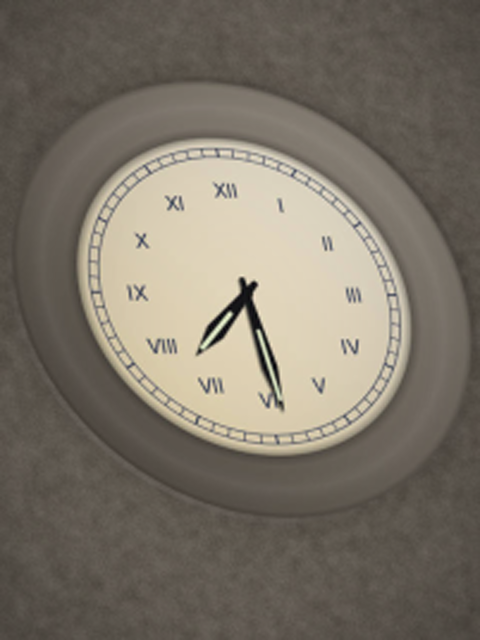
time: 7:29
